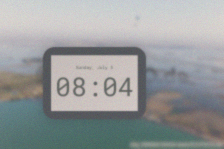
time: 8:04
